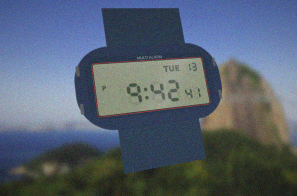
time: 9:42:41
